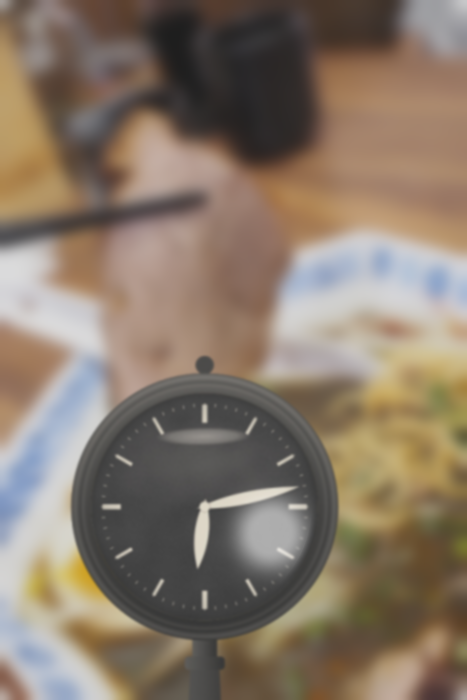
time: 6:13
